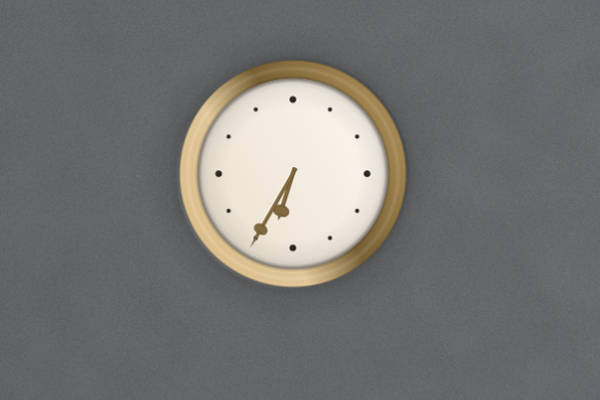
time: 6:35
